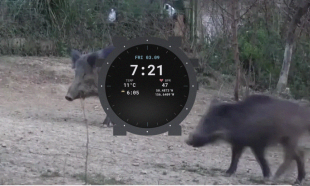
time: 7:21
